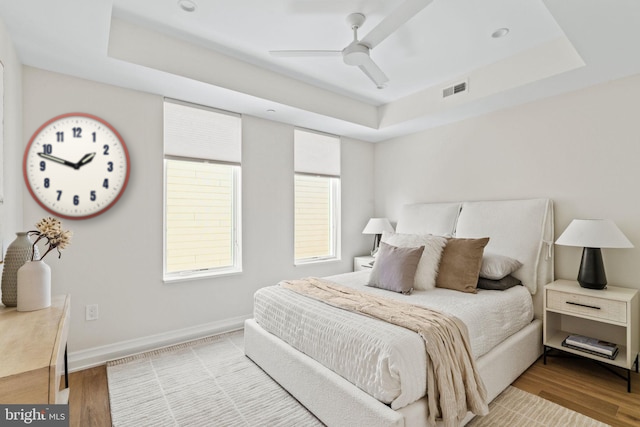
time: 1:48
